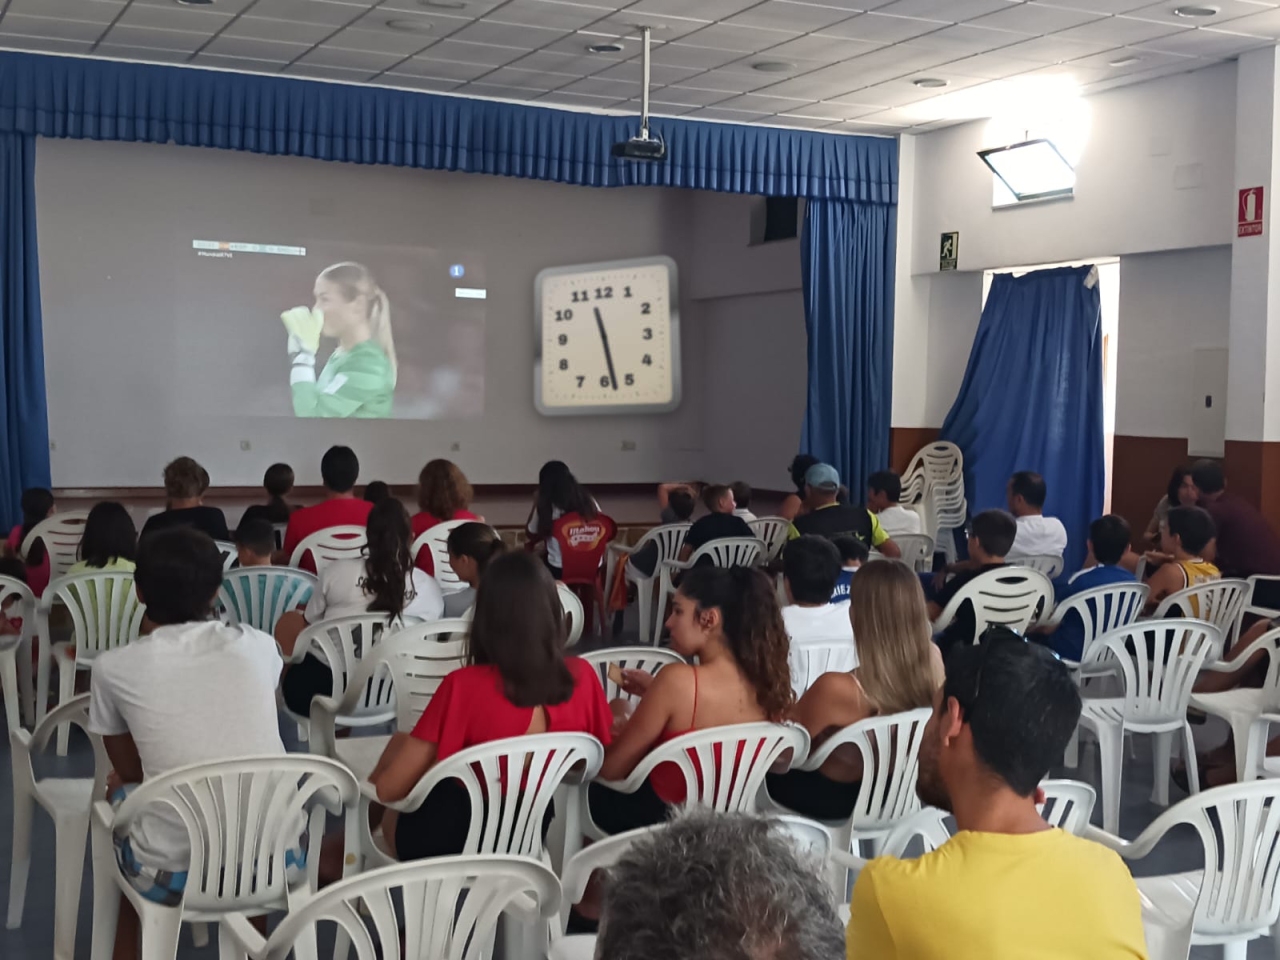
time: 11:28
